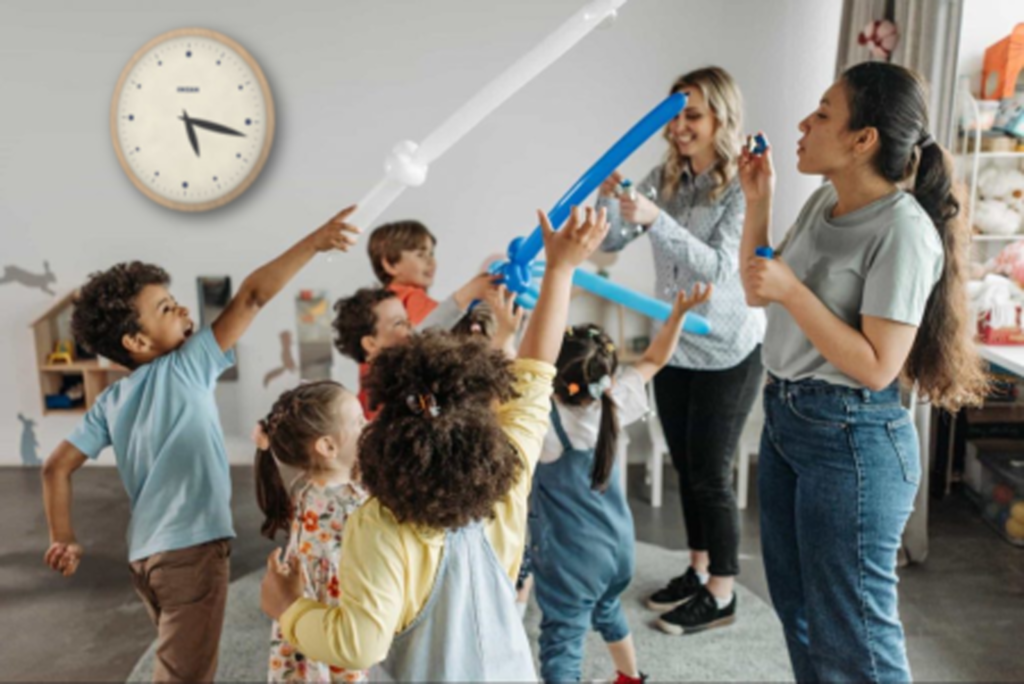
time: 5:17
